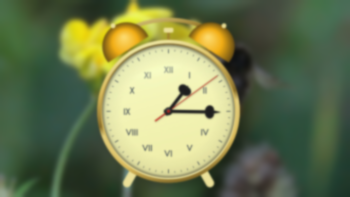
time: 1:15:09
